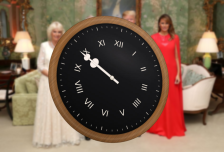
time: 9:49
